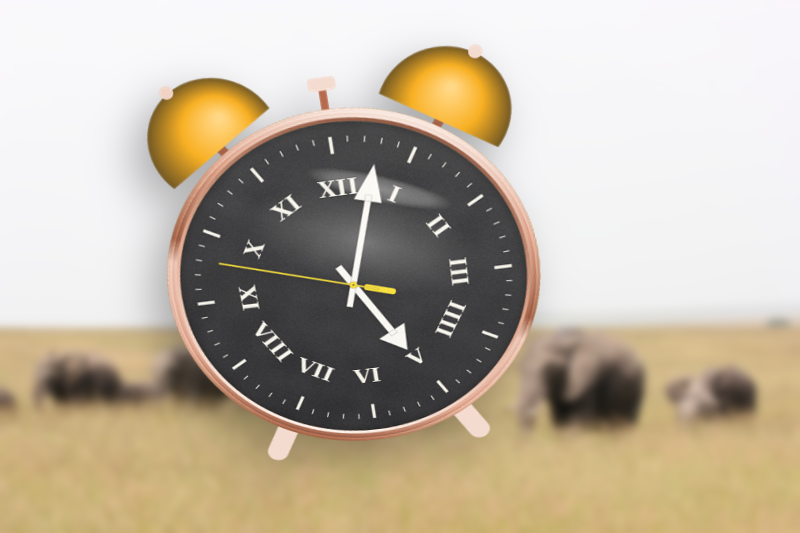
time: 5:02:48
